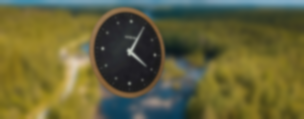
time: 4:05
